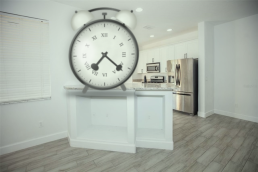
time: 7:22
